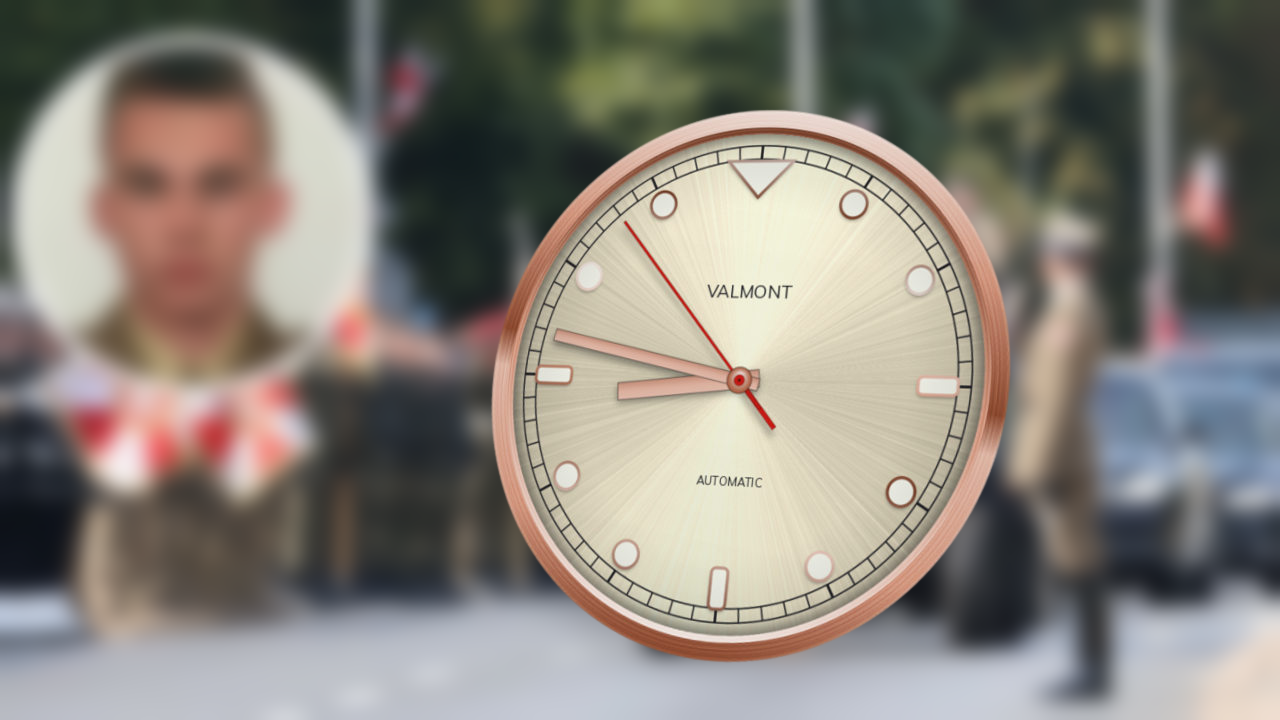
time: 8:46:53
